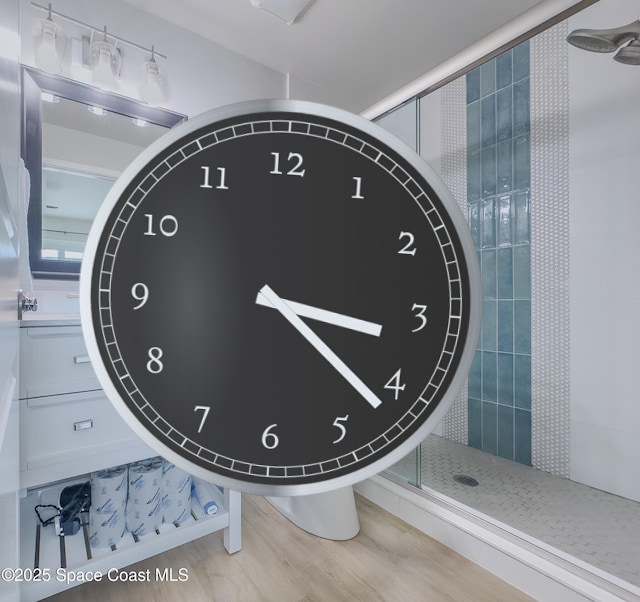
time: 3:22
